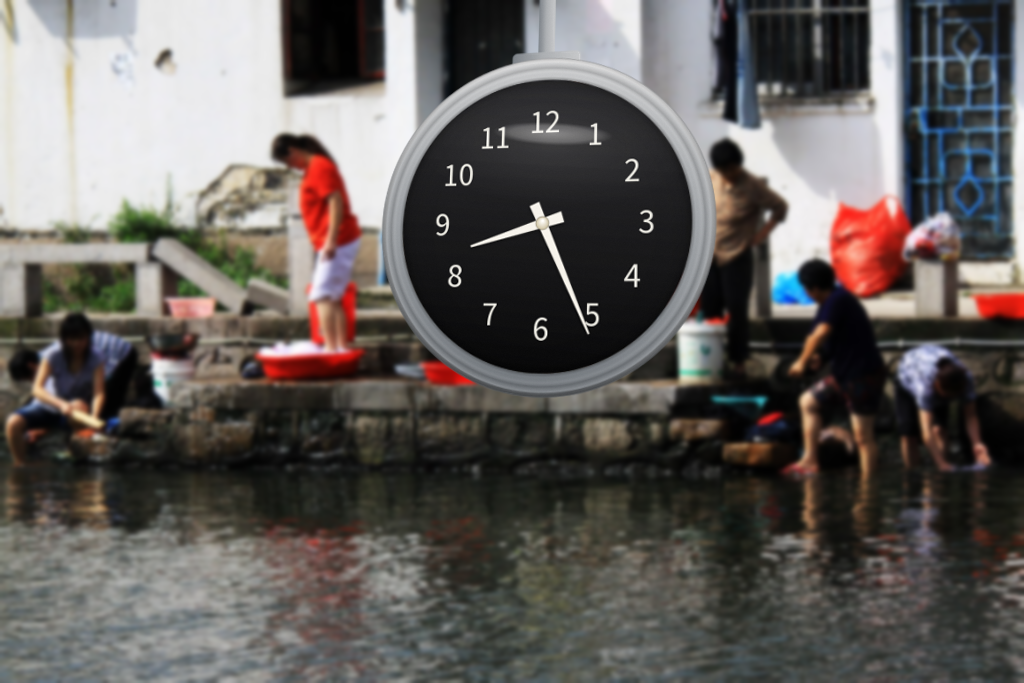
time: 8:26
